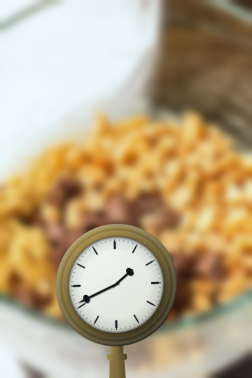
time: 1:41
